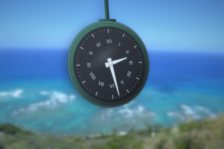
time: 2:28
